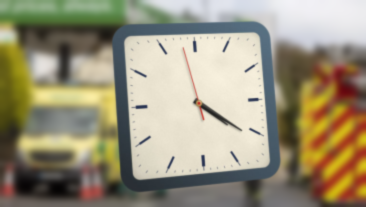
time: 4:20:58
